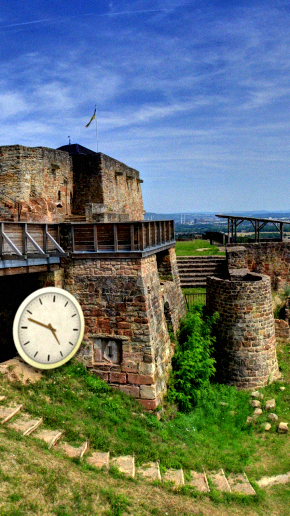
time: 4:48
